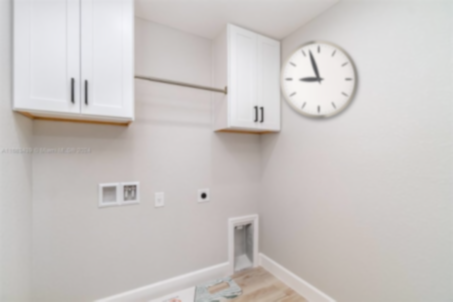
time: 8:57
